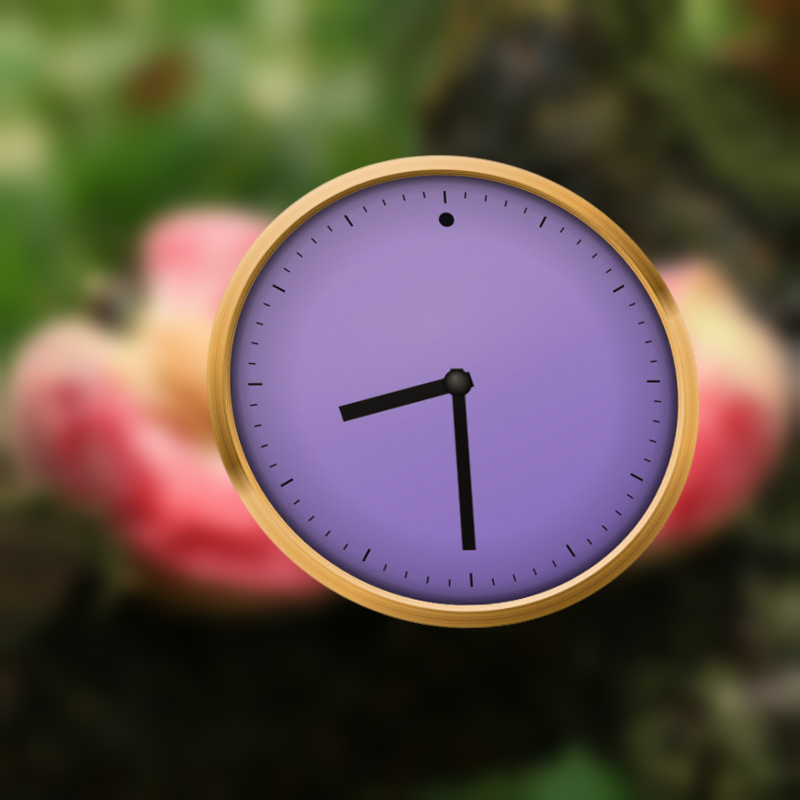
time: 8:30
